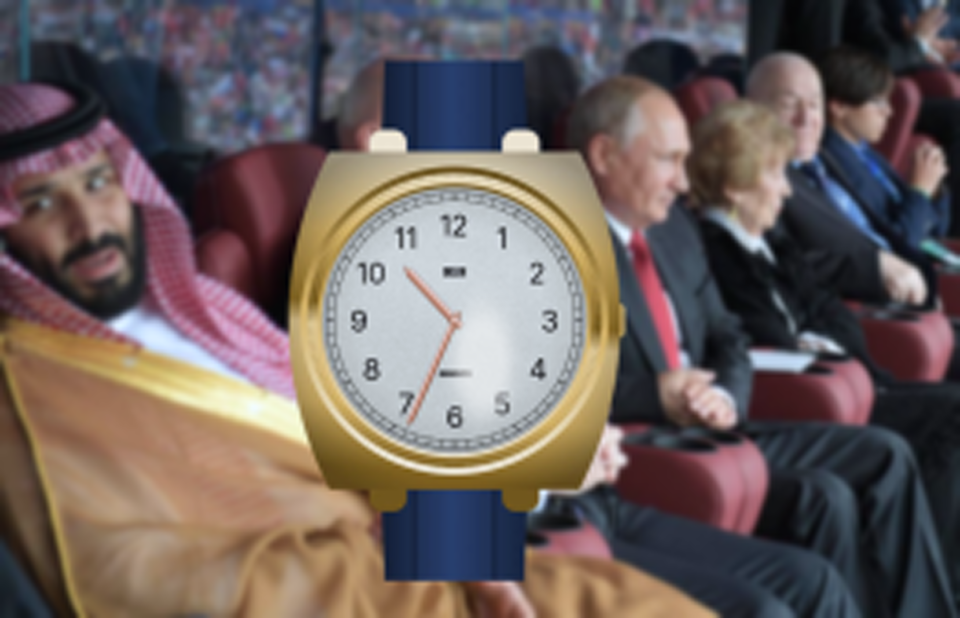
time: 10:34
